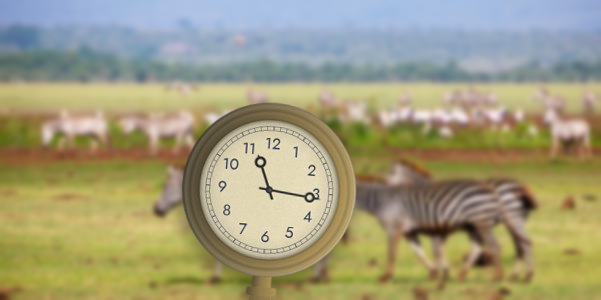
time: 11:16
